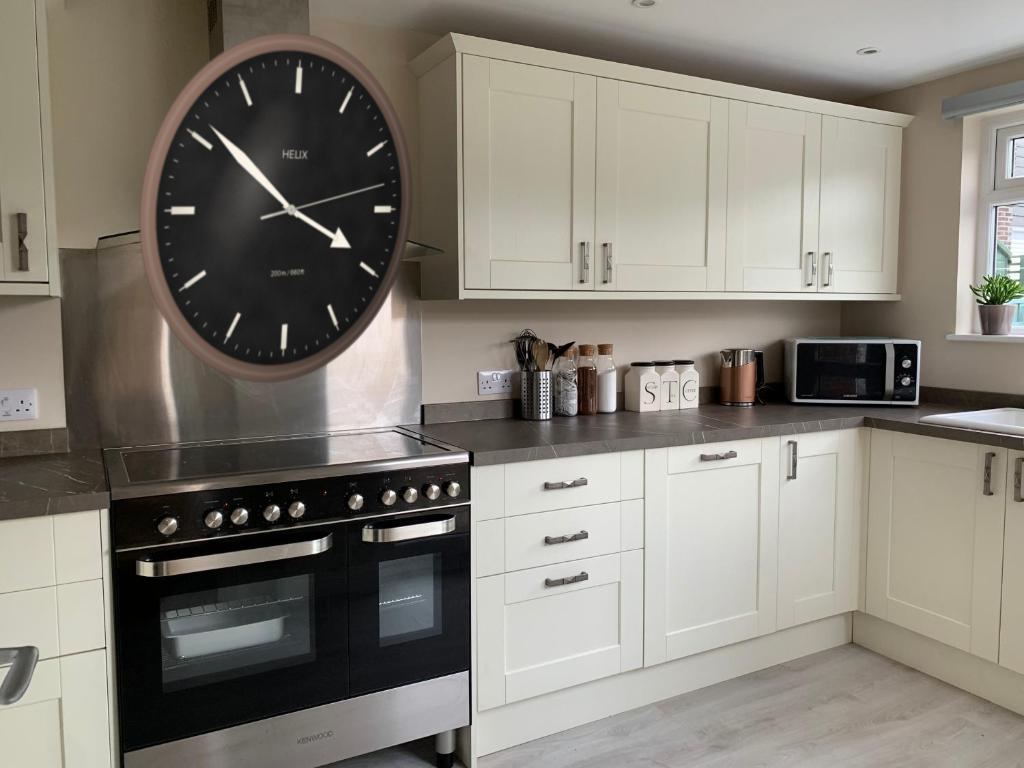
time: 3:51:13
